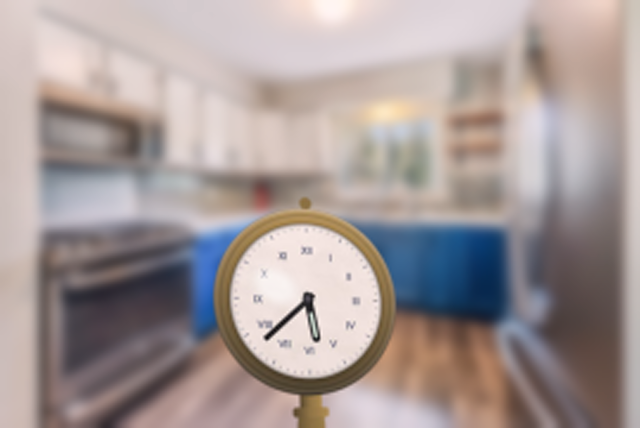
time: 5:38
